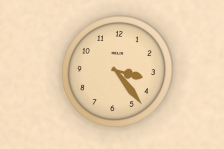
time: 3:23
